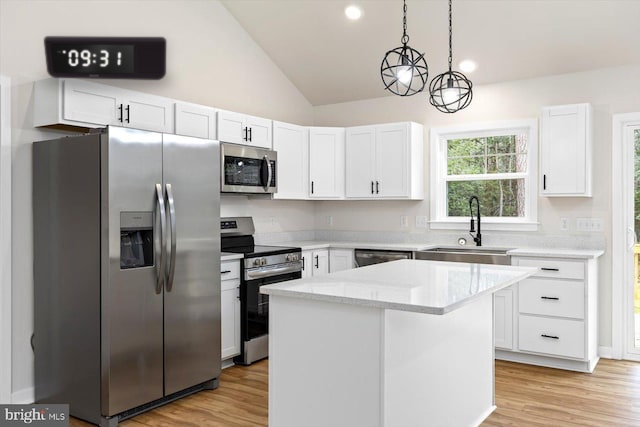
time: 9:31
